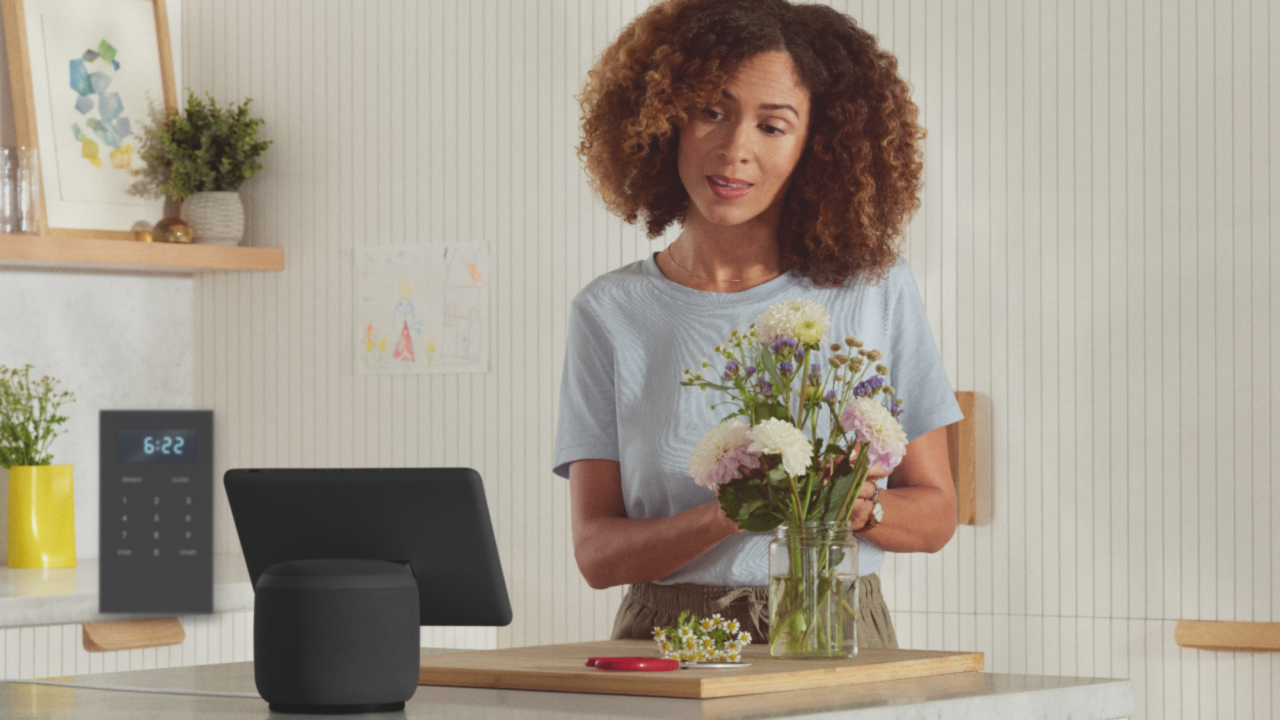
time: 6:22
